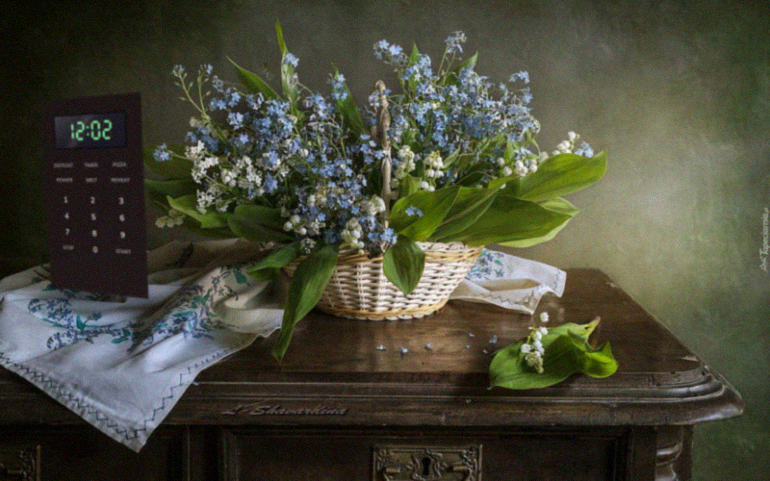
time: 12:02
